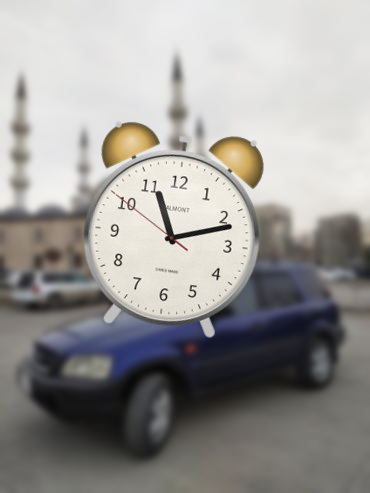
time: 11:11:50
